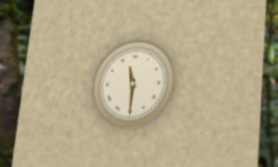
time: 11:30
